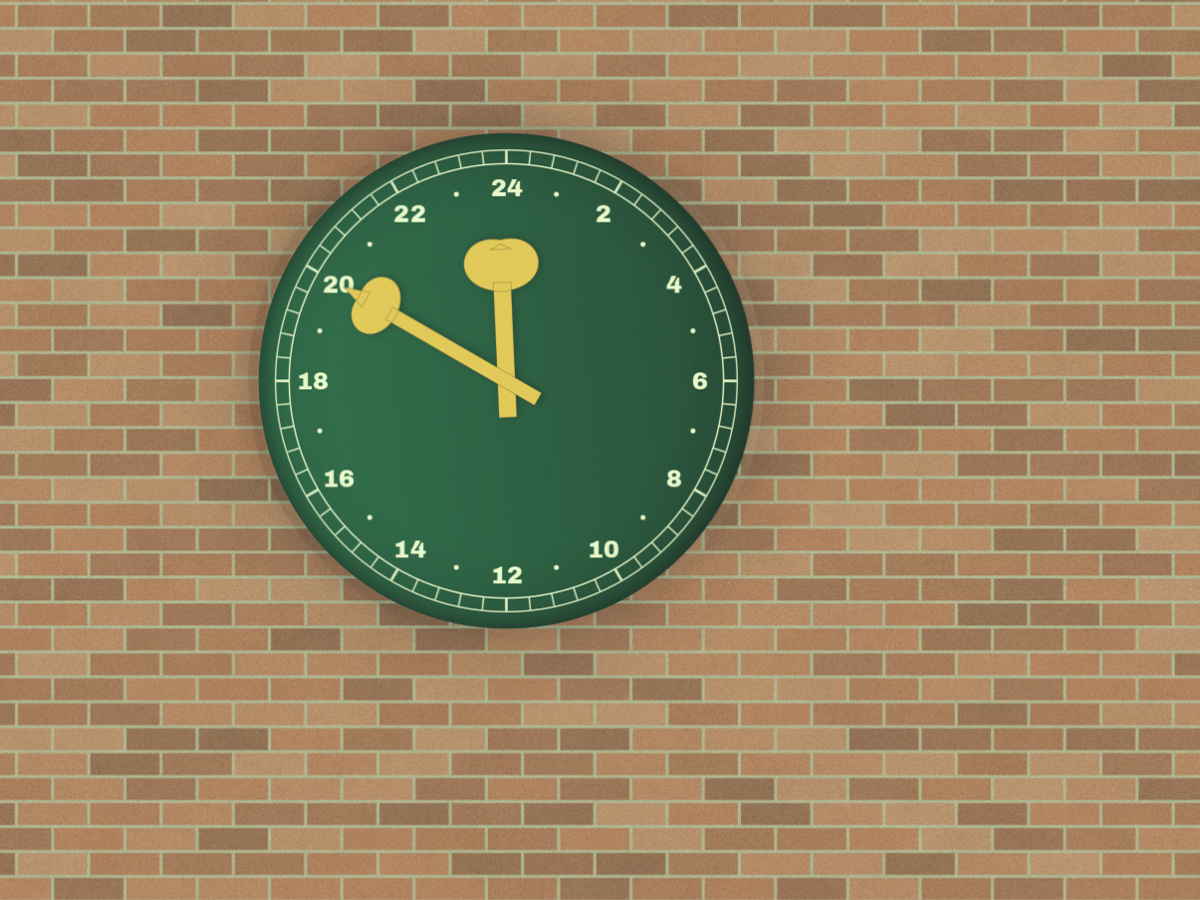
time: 23:50
